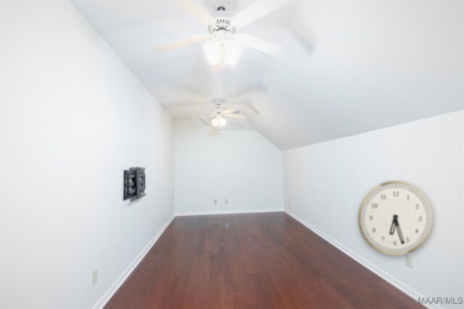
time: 6:27
